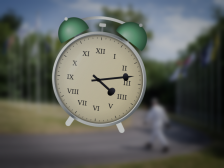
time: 4:13
